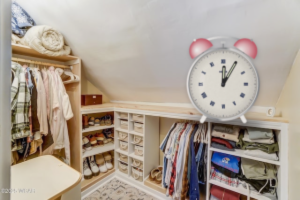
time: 12:05
